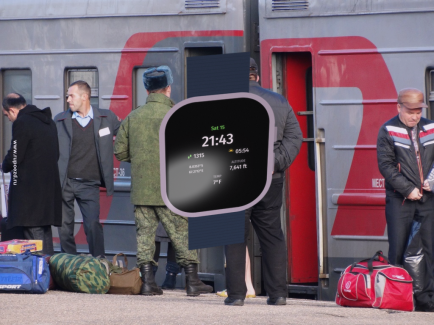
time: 21:43
